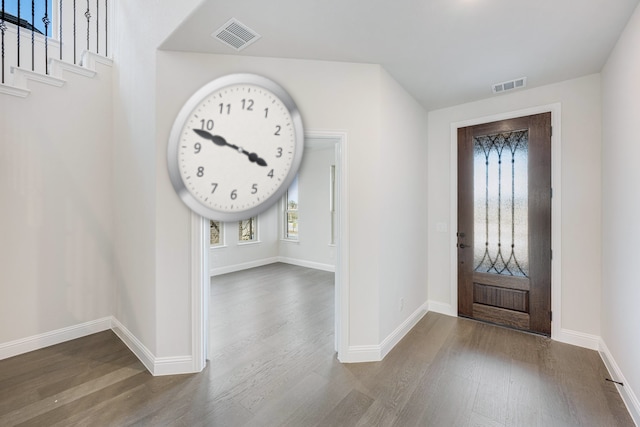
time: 3:48
